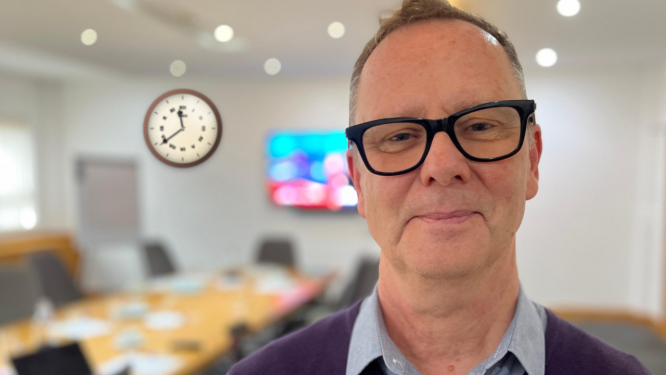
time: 11:39
